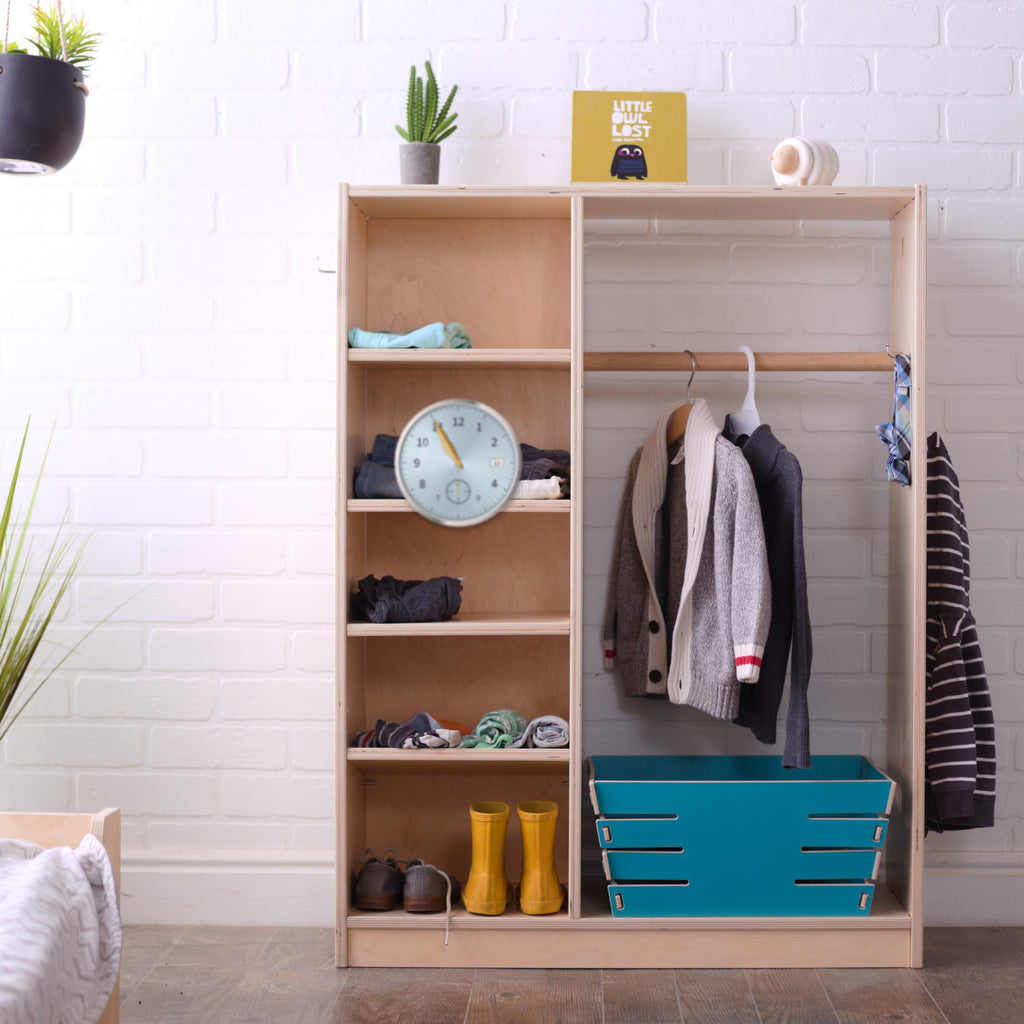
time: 10:55
